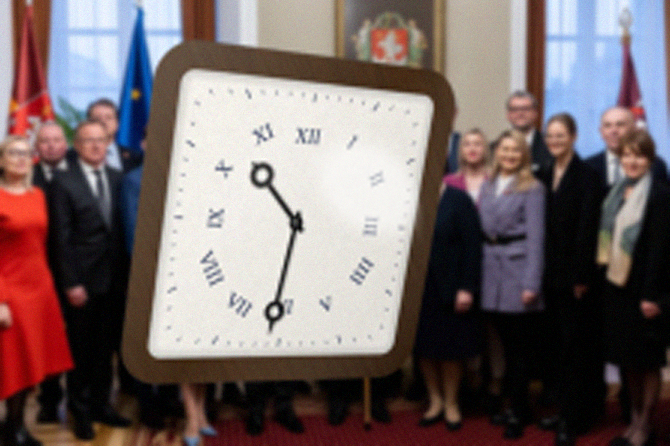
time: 10:31
